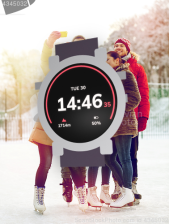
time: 14:46
